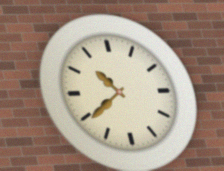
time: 10:39
